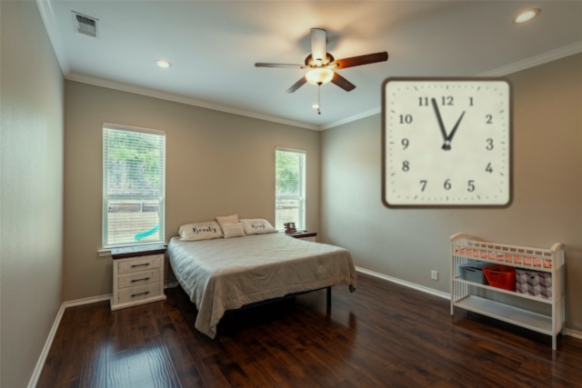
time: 12:57
